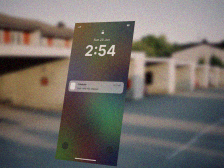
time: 2:54
